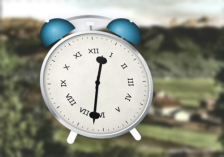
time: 12:32
